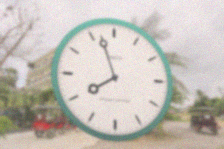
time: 7:57
